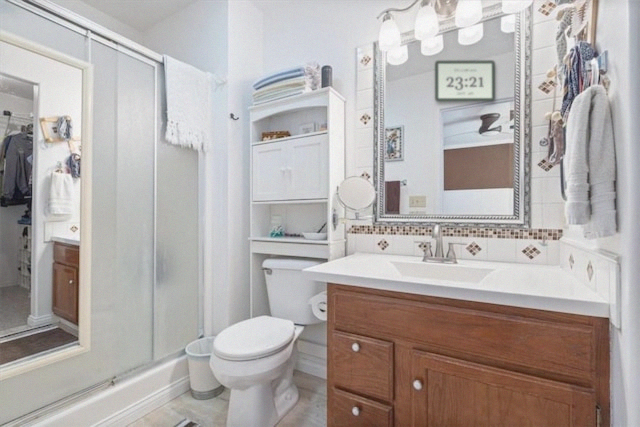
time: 23:21
